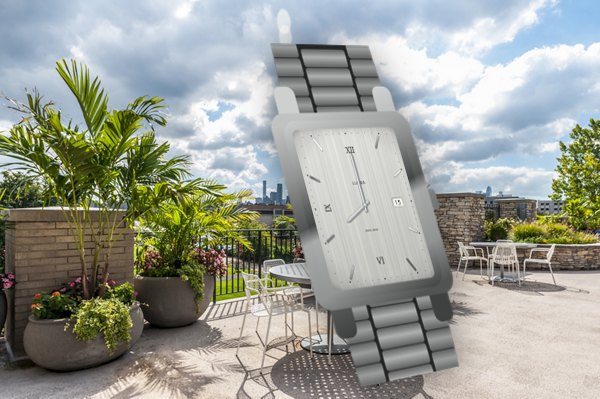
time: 8:00
